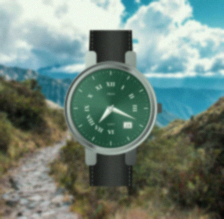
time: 7:19
